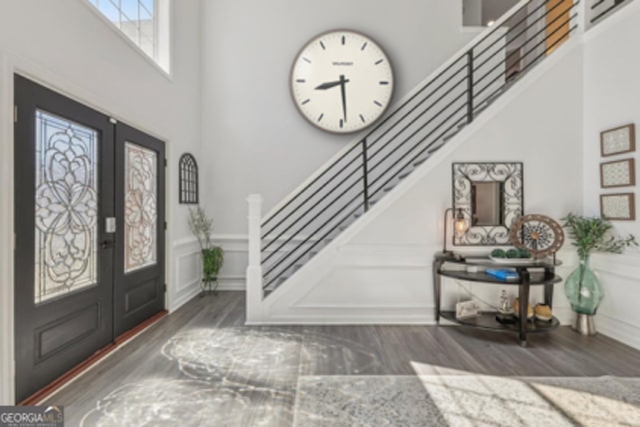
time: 8:29
